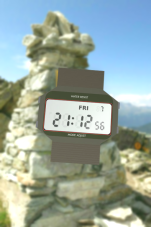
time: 21:12:56
